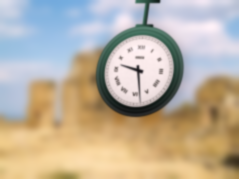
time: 9:28
